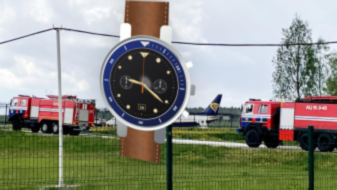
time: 9:21
